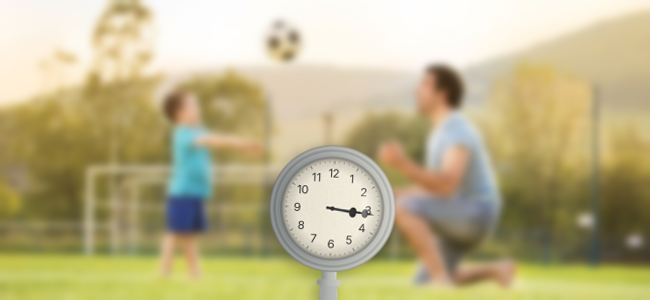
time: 3:16
